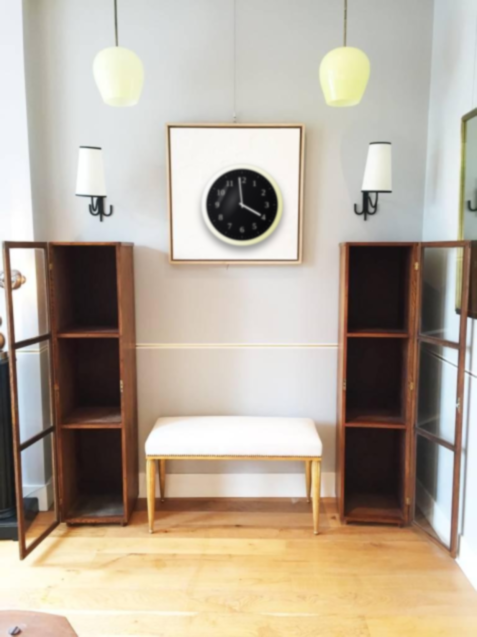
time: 3:59
